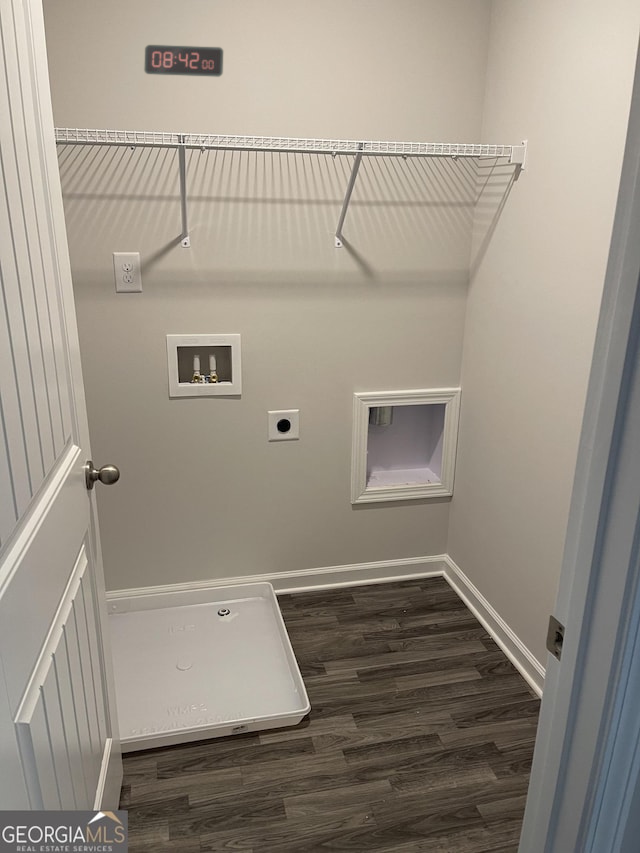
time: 8:42
